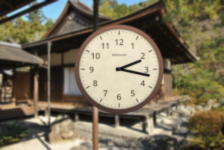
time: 2:17
